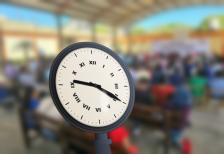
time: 9:20
